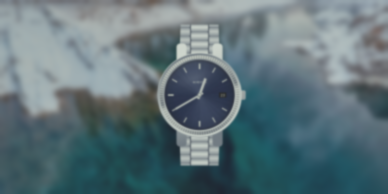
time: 12:40
